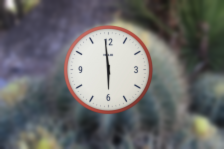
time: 5:59
